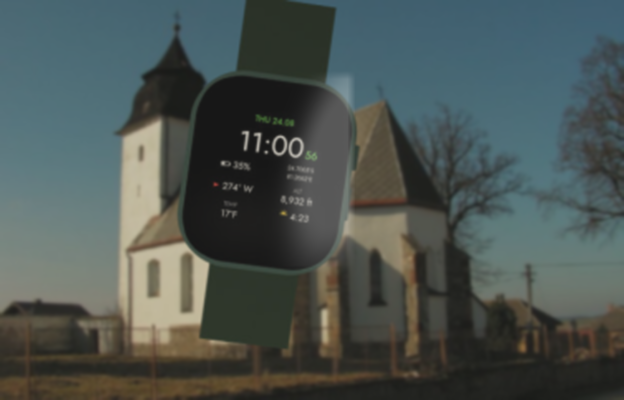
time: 11:00
